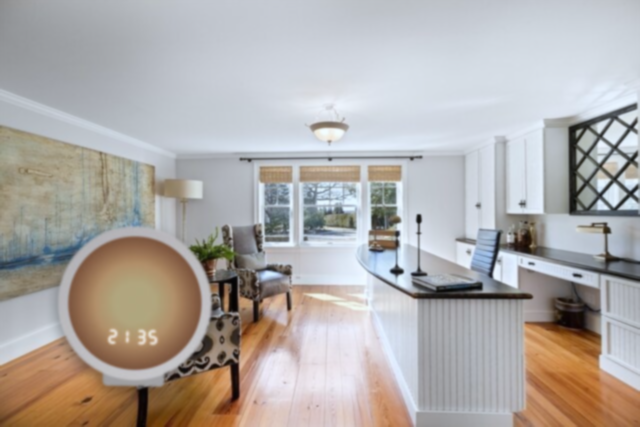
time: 21:35
